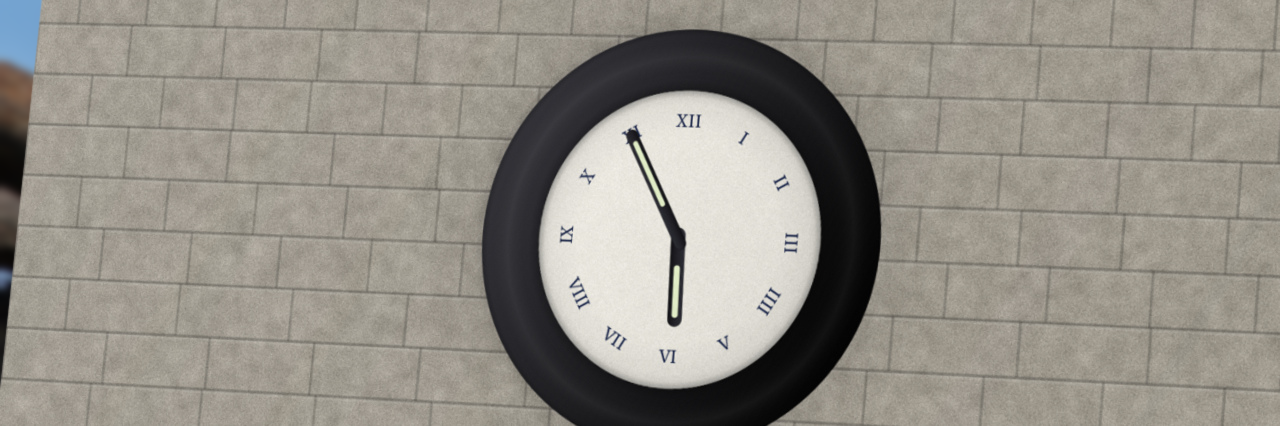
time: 5:55
